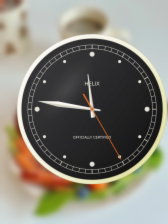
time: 11:46:25
